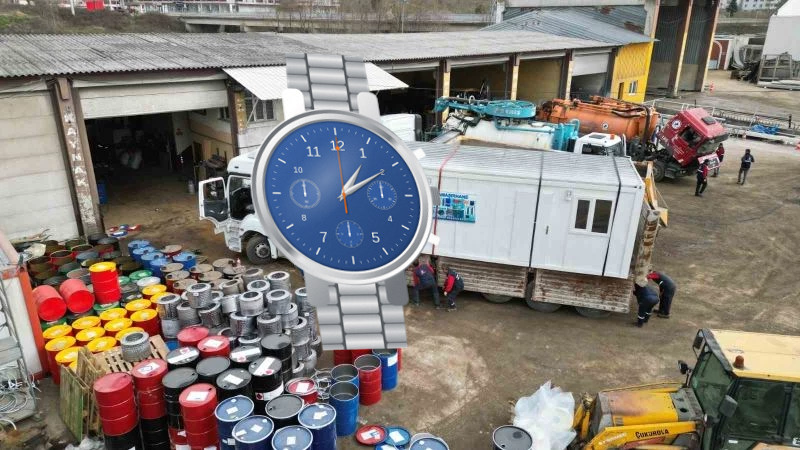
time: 1:10
